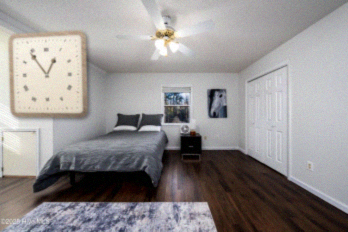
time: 12:54
